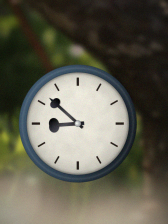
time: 8:52
